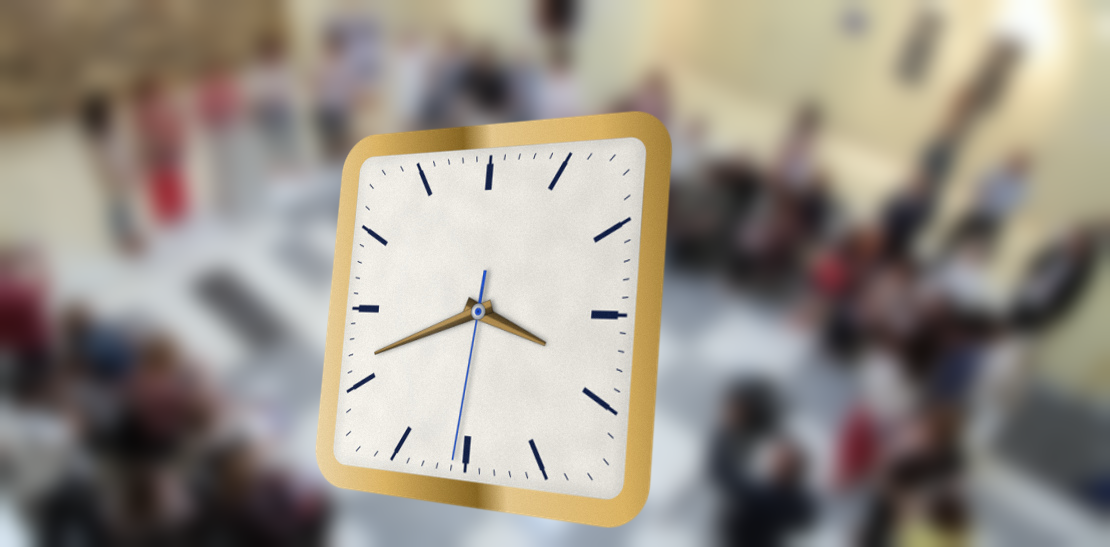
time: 3:41:31
